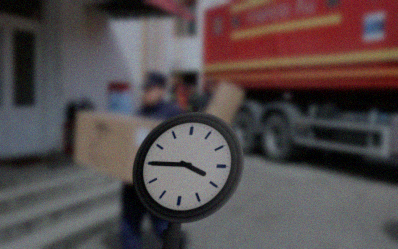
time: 3:45
